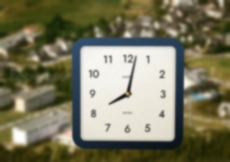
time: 8:02
